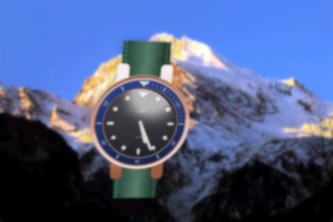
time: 5:26
